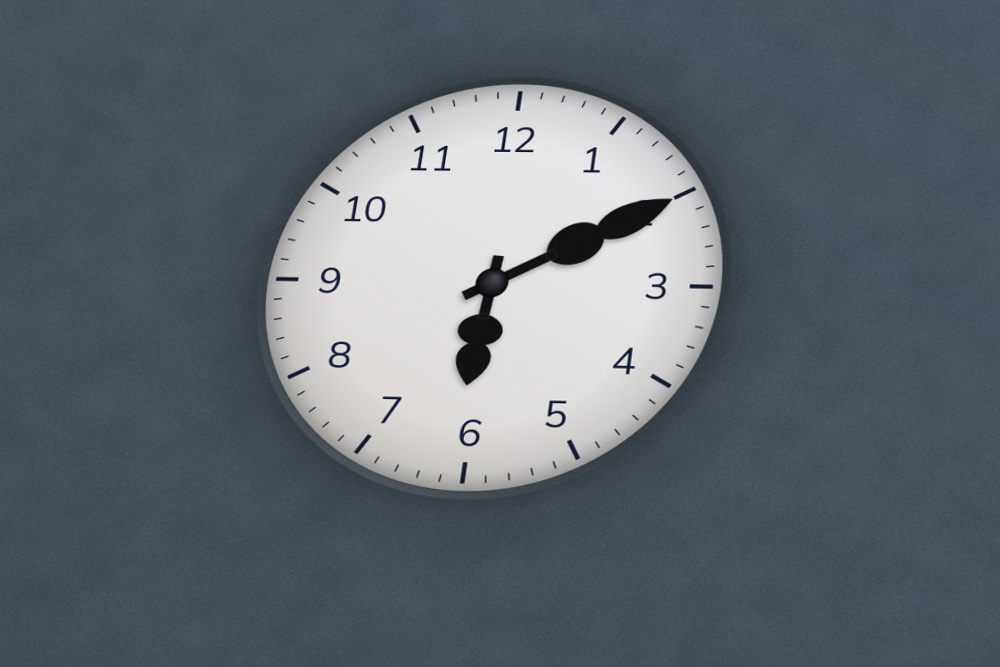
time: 6:10
